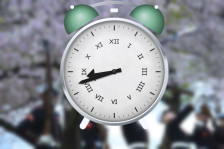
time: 8:42
